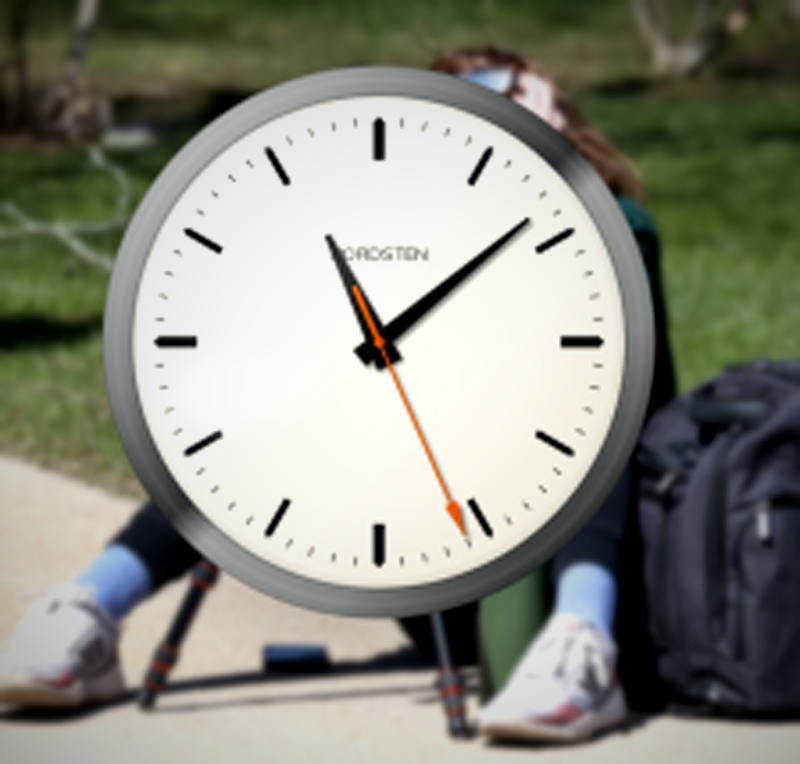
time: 11:08:26
